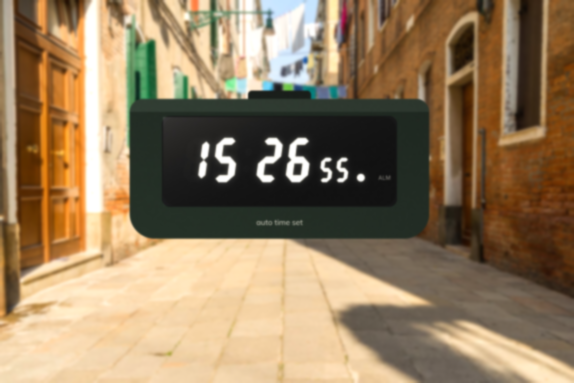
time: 15:26:55
